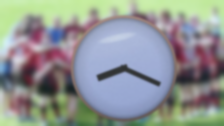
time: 8:19
